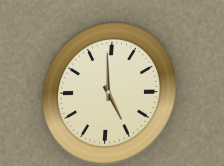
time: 4:59
